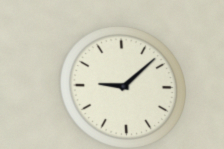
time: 9:08
